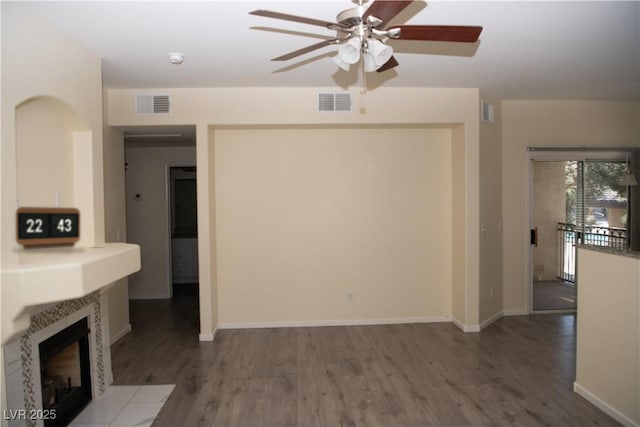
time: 22:43
